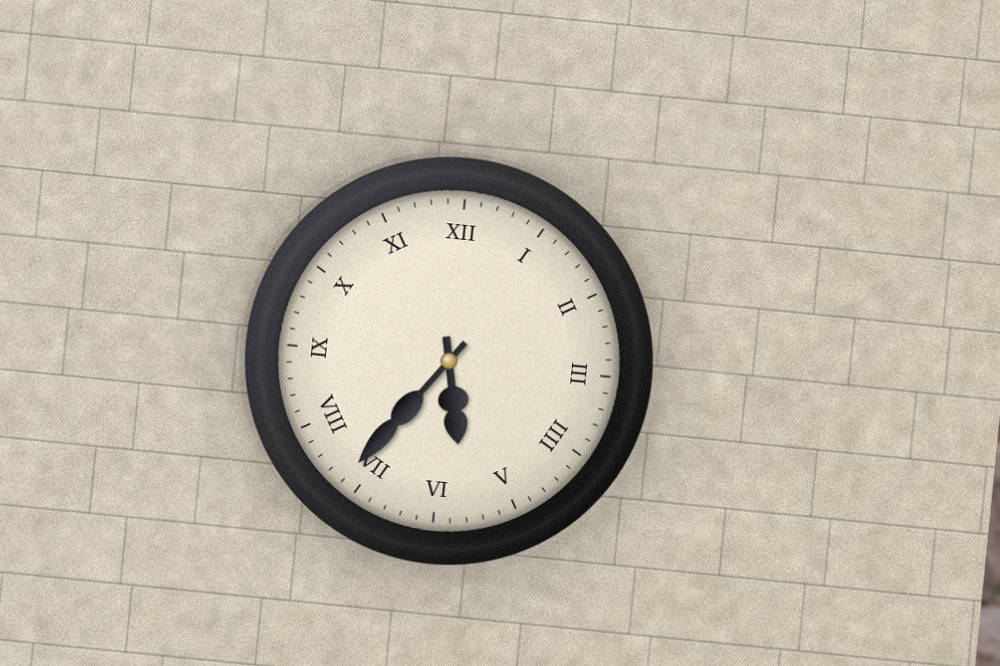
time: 5:36
